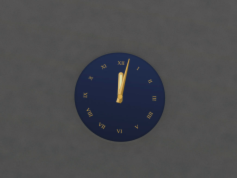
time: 12:02
